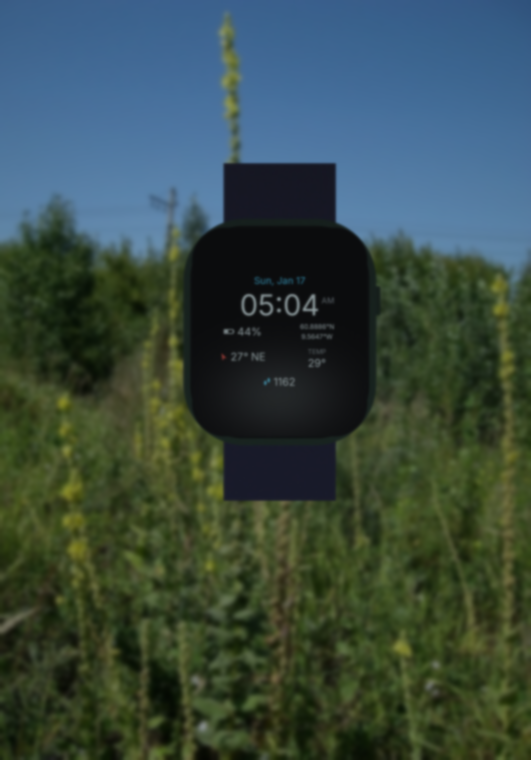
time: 5:04
